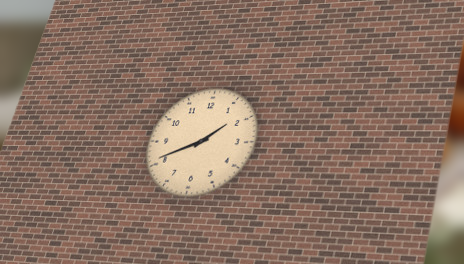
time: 1:41
